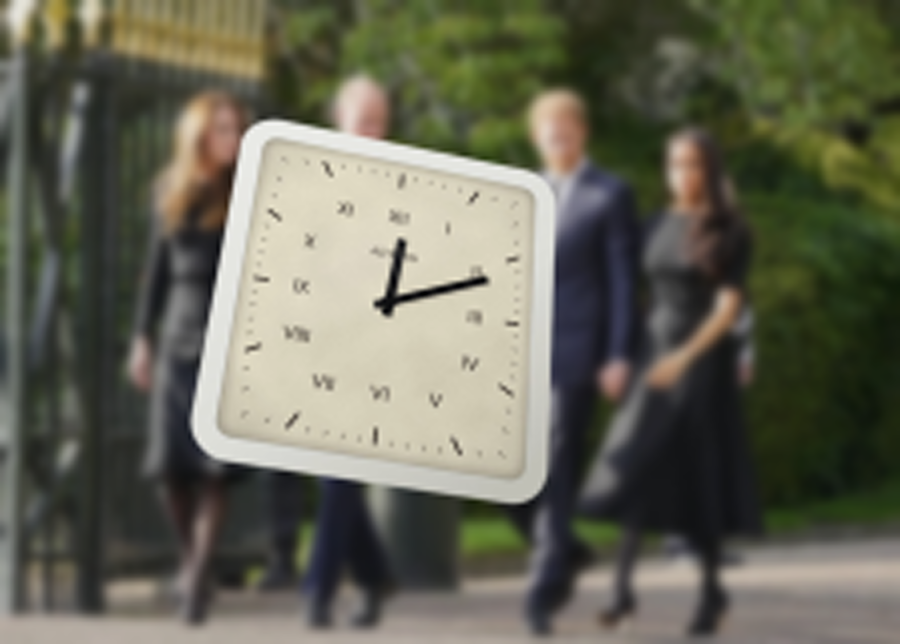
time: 12:11
